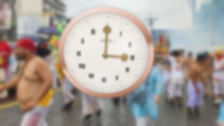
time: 3:00
